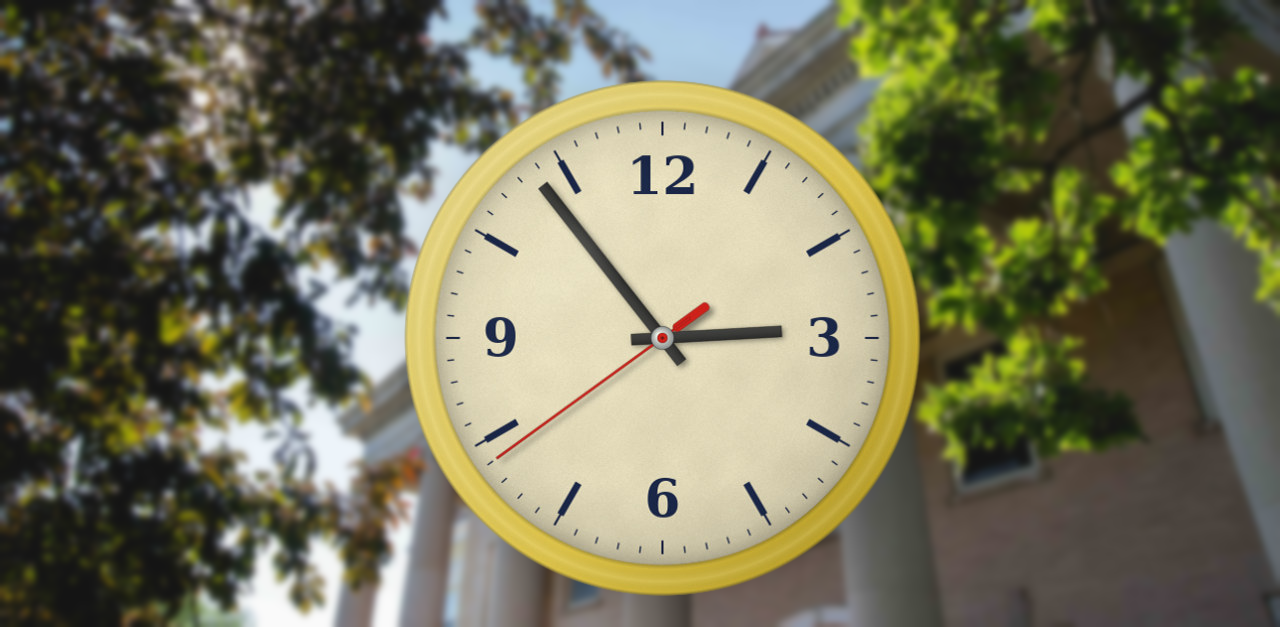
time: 2:53:39
